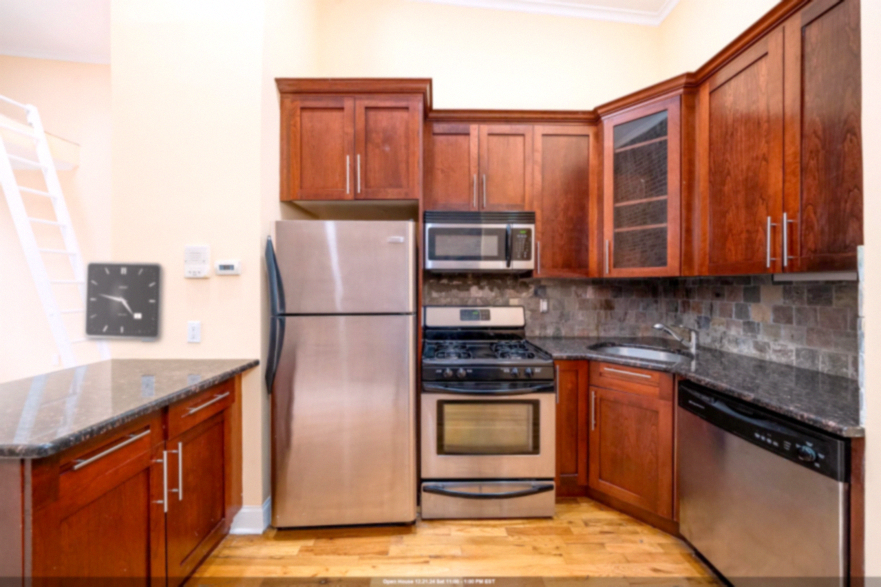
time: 4:47
